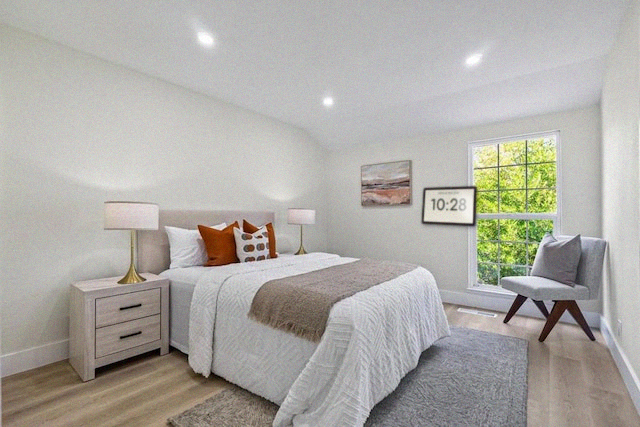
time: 10:28
